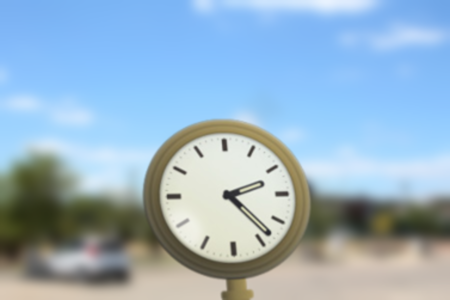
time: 2:23
